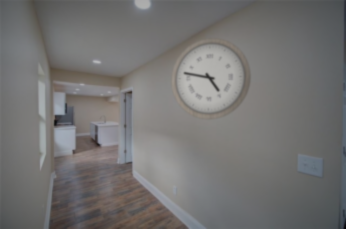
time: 4:47
